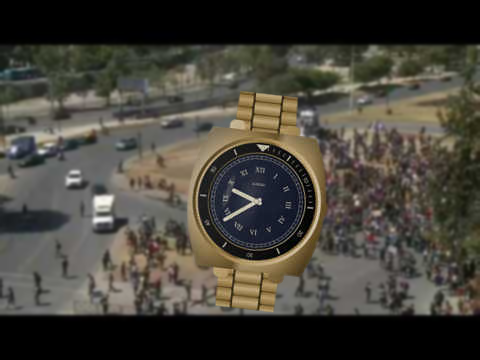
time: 9:39
